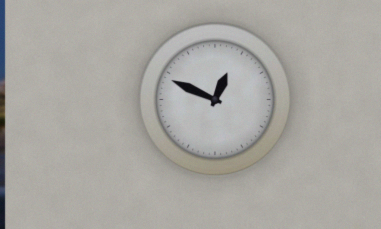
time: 12:49
